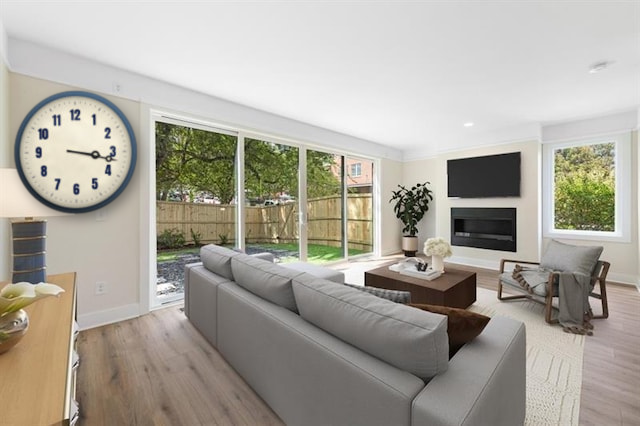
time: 3:17
